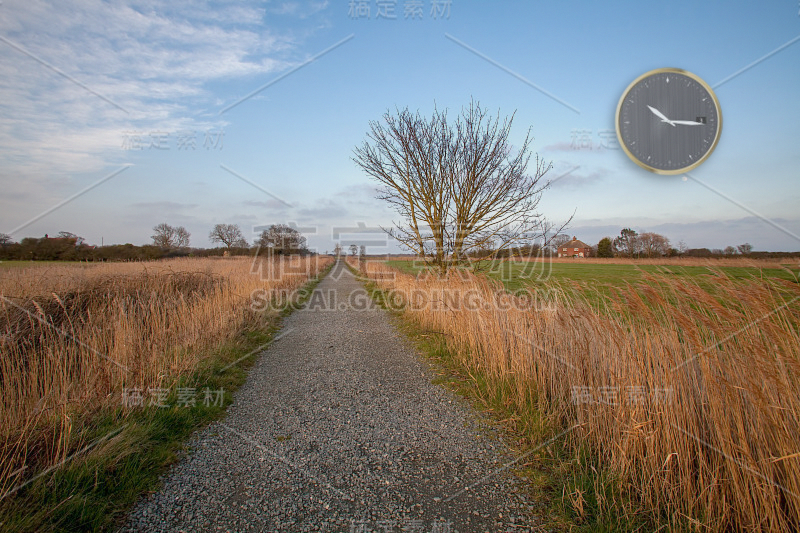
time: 10:16
